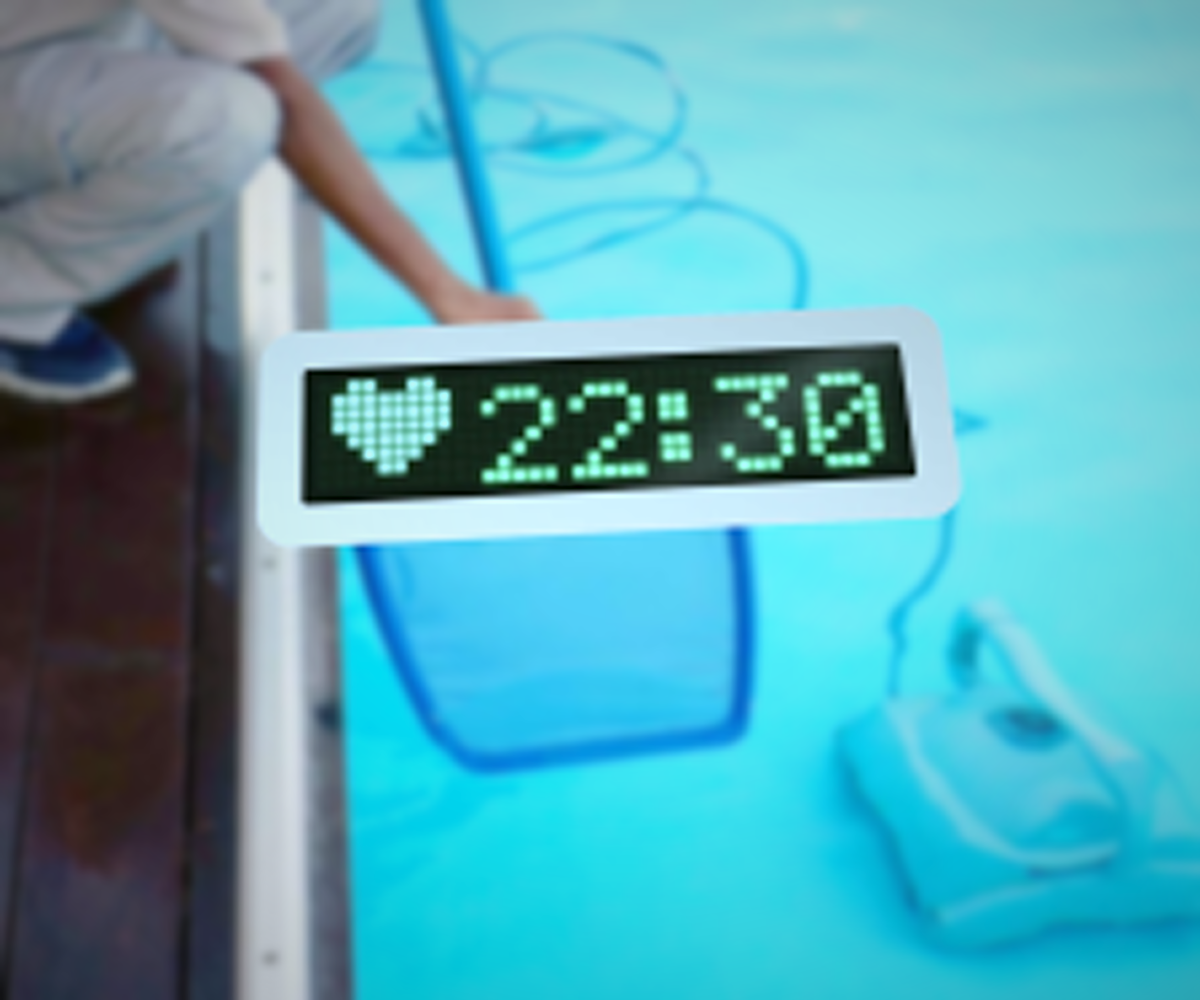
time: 22:30
